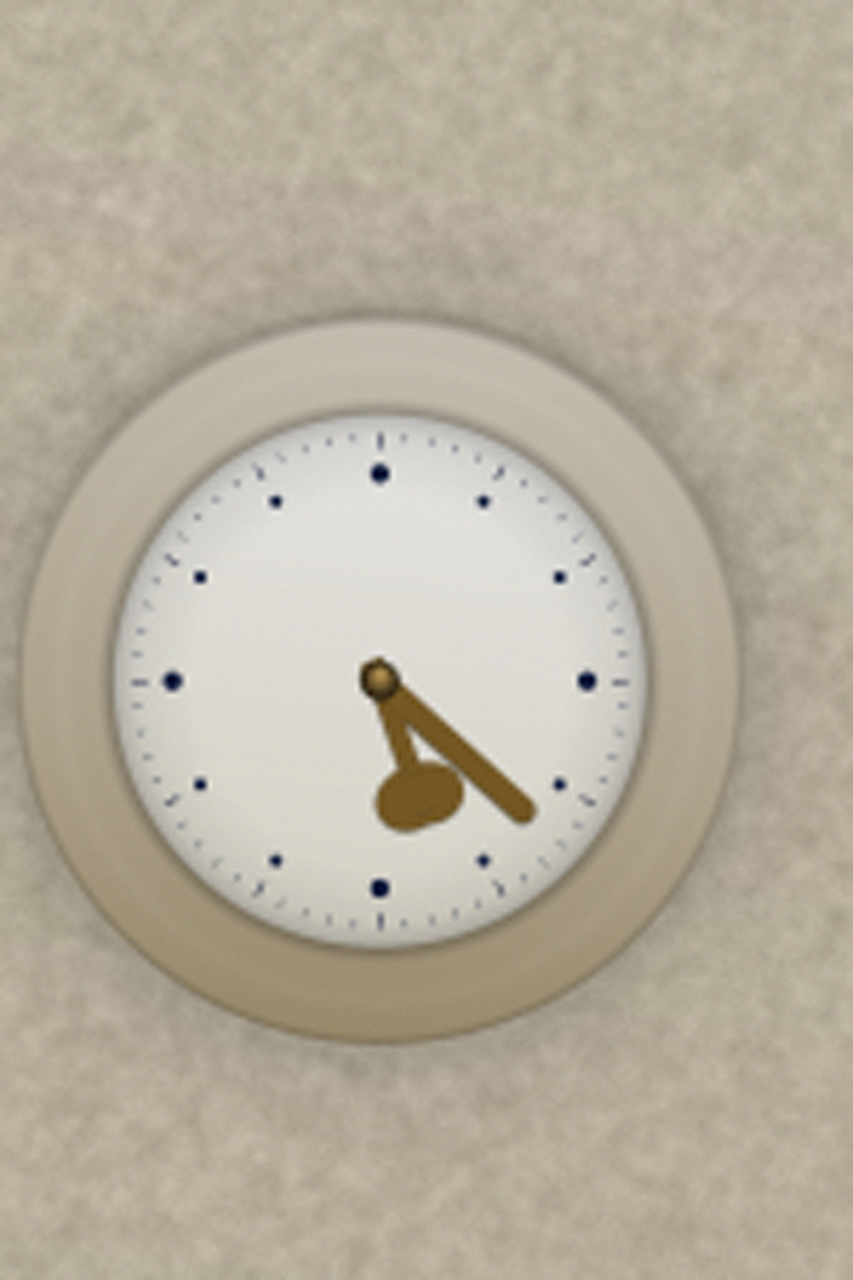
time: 5:22
